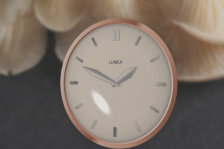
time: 1:49
